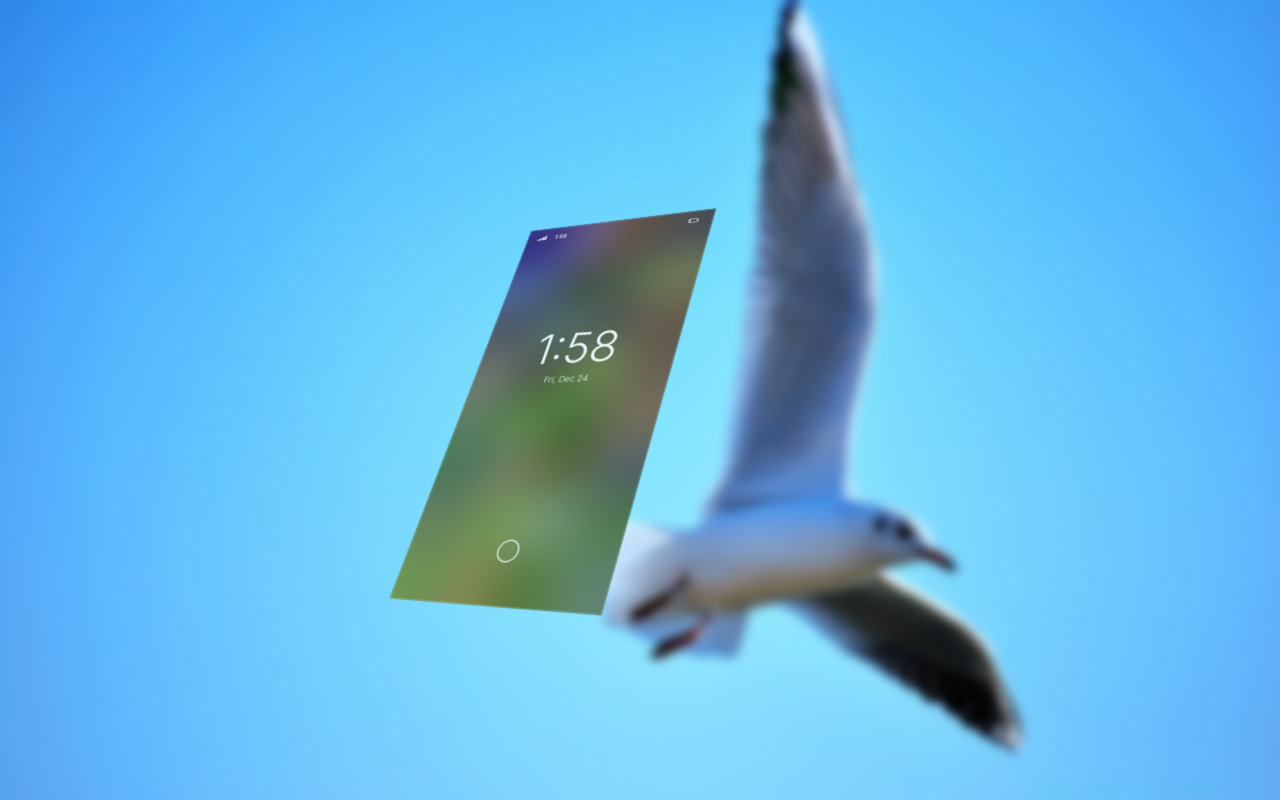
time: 1:58
